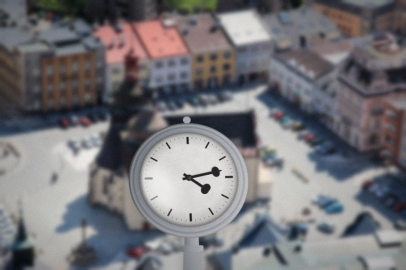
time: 4:13
